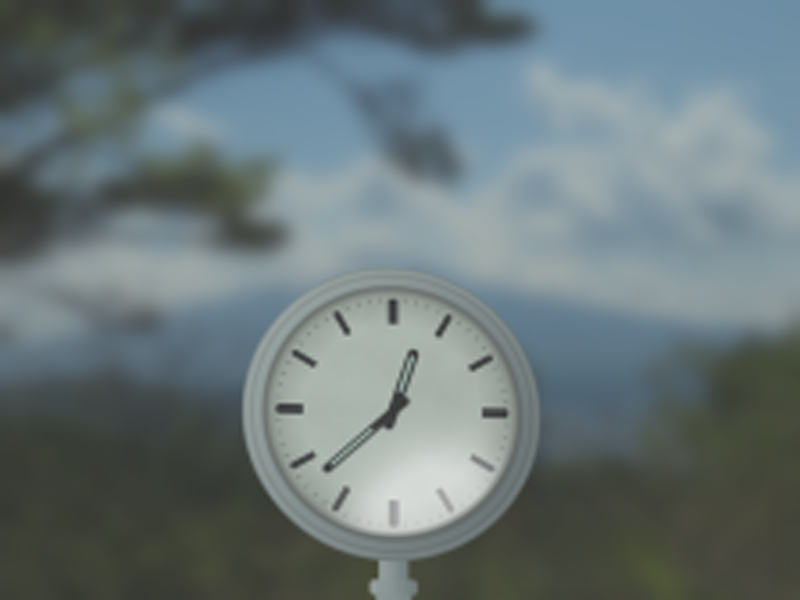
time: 12:38
